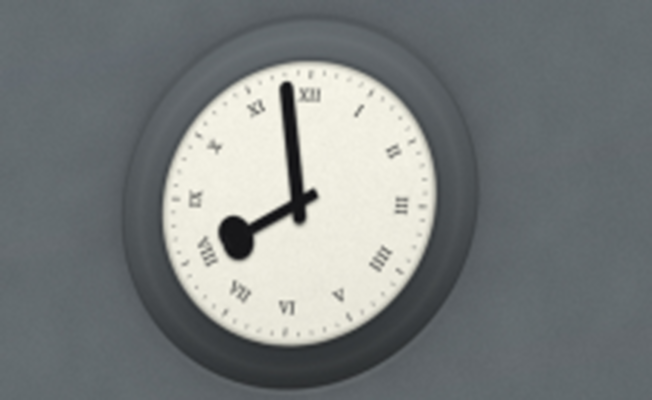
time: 7:58
